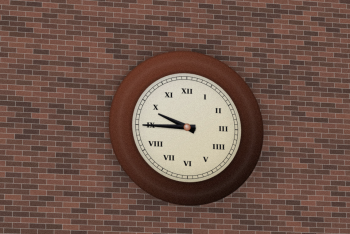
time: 9:45
